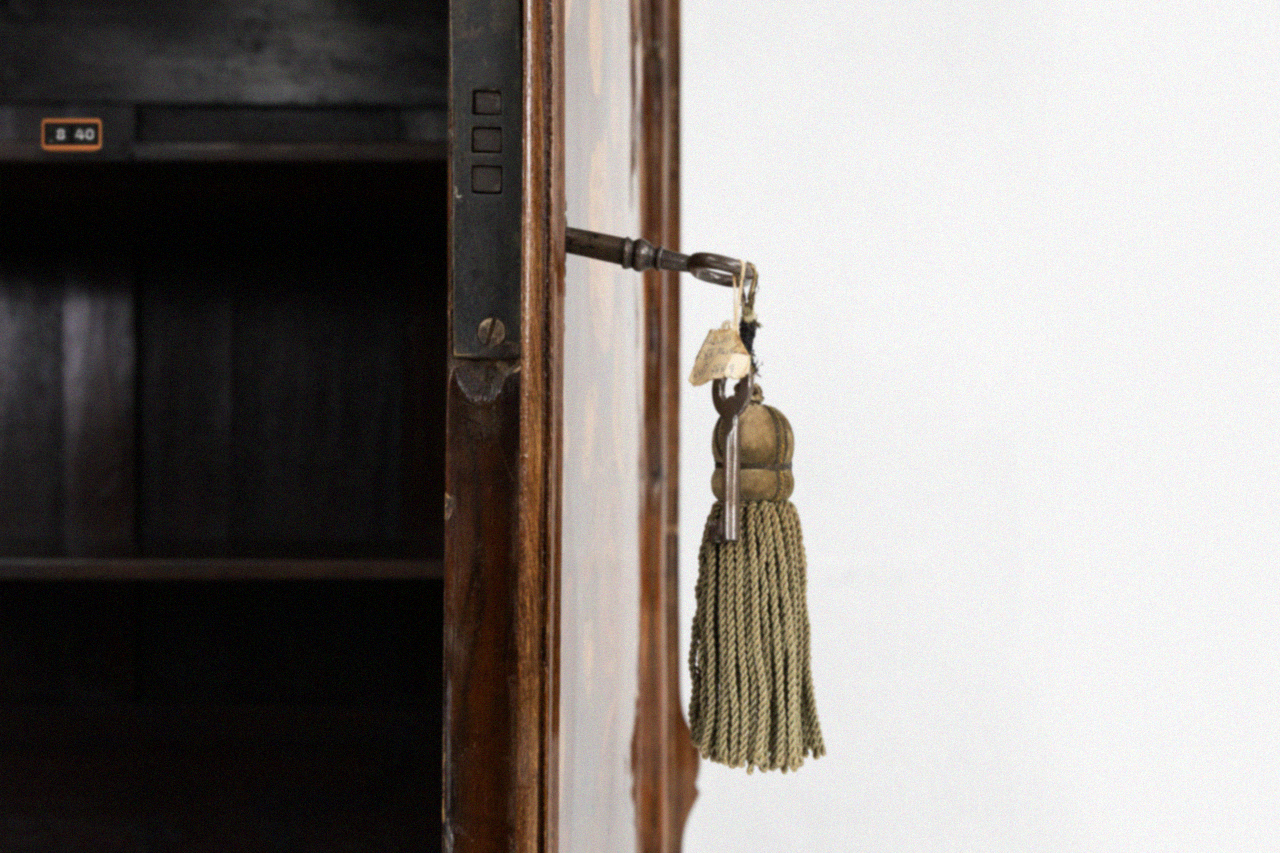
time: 8:40
